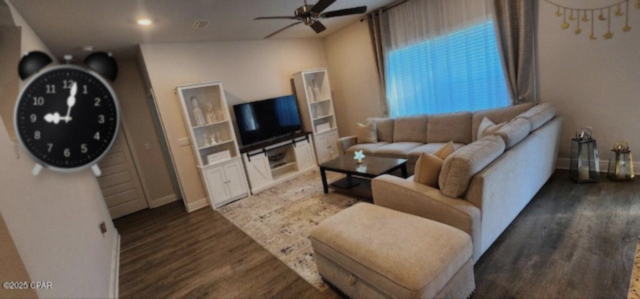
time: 9:02
